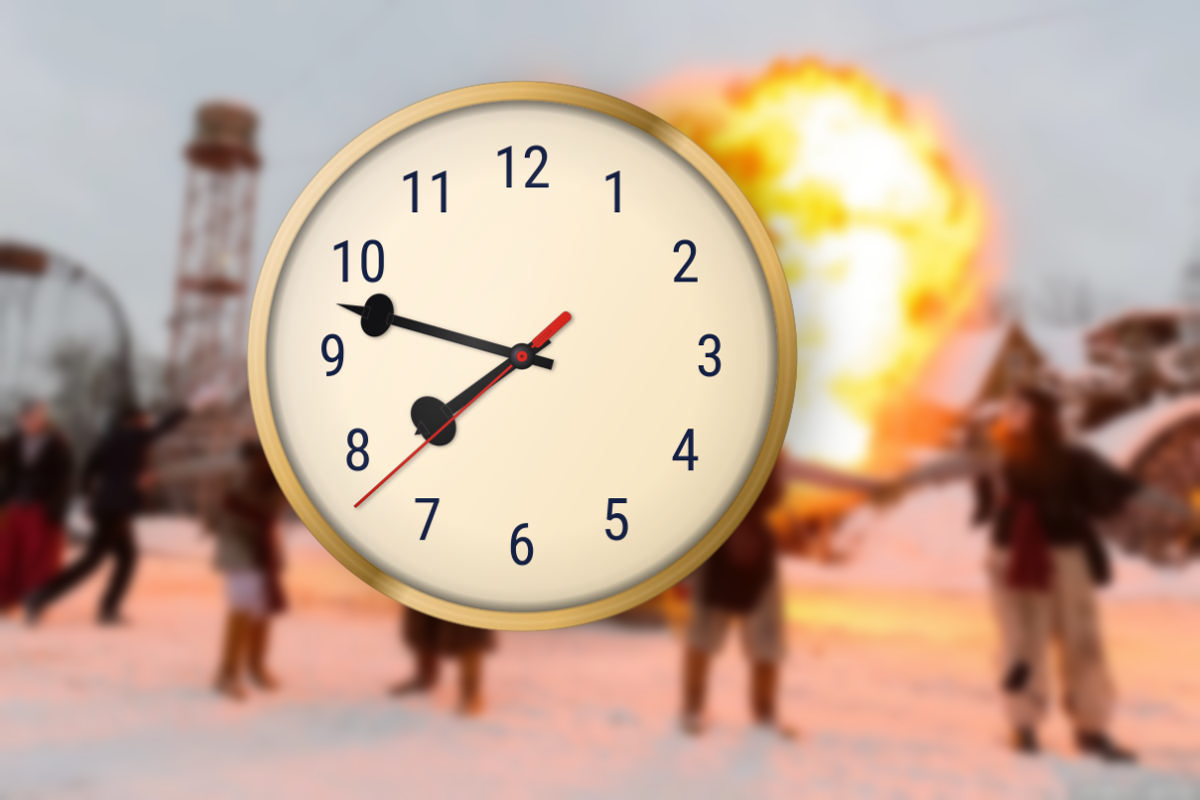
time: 7:47:38
